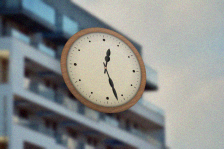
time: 12:27
